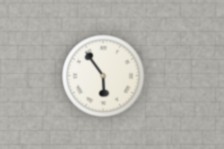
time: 5:54
